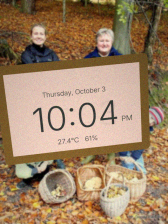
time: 10:04
